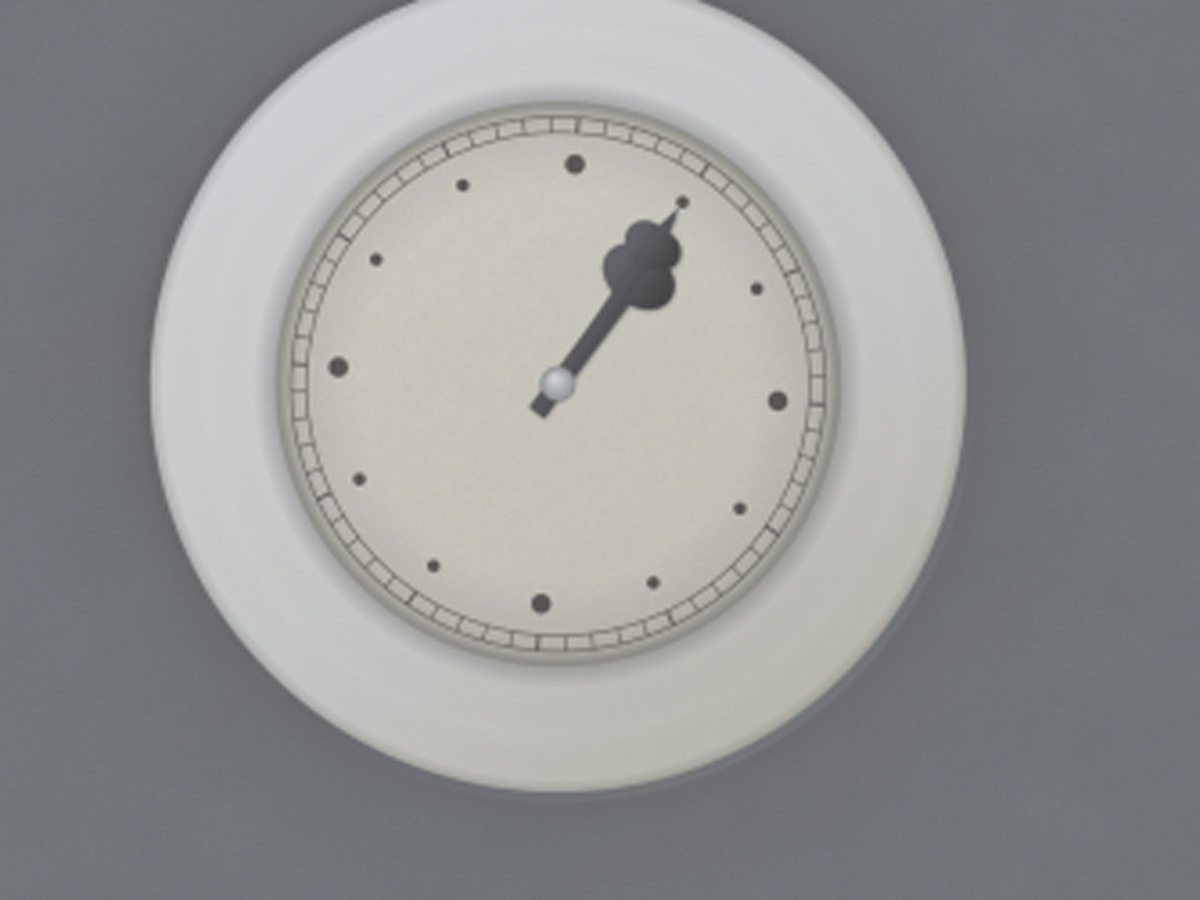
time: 1:05
